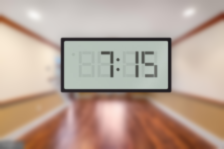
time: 7:15
